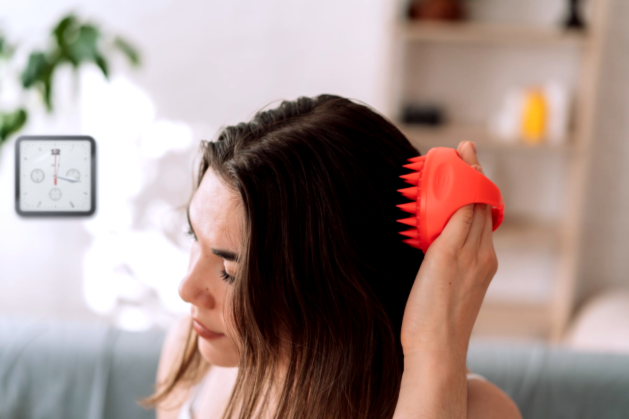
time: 12:17
